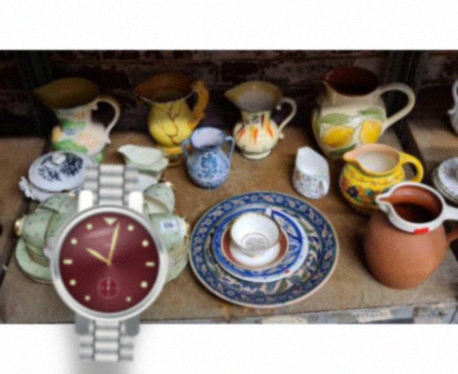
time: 10:02
